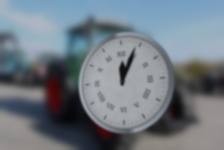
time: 12:04
